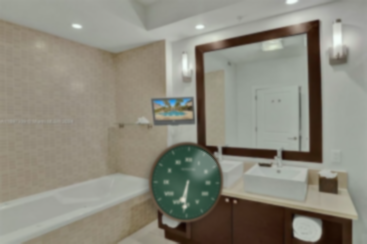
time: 6:31
